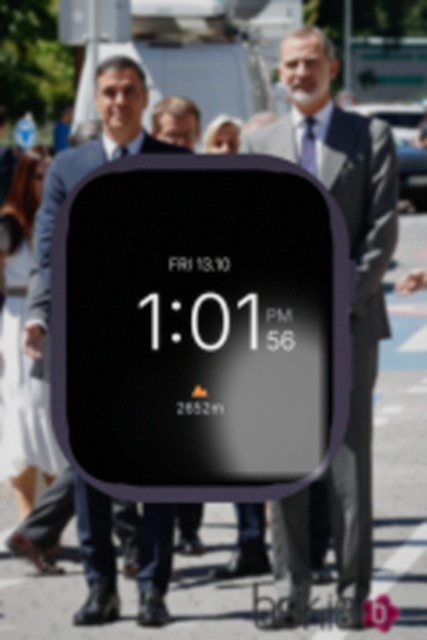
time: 1:01:56
